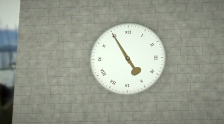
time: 4:55
